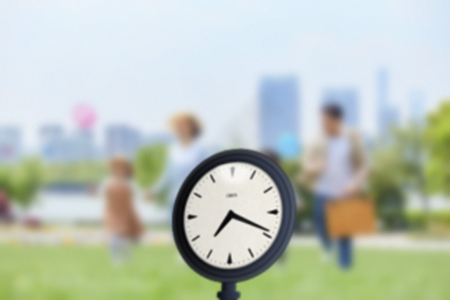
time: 7:19
